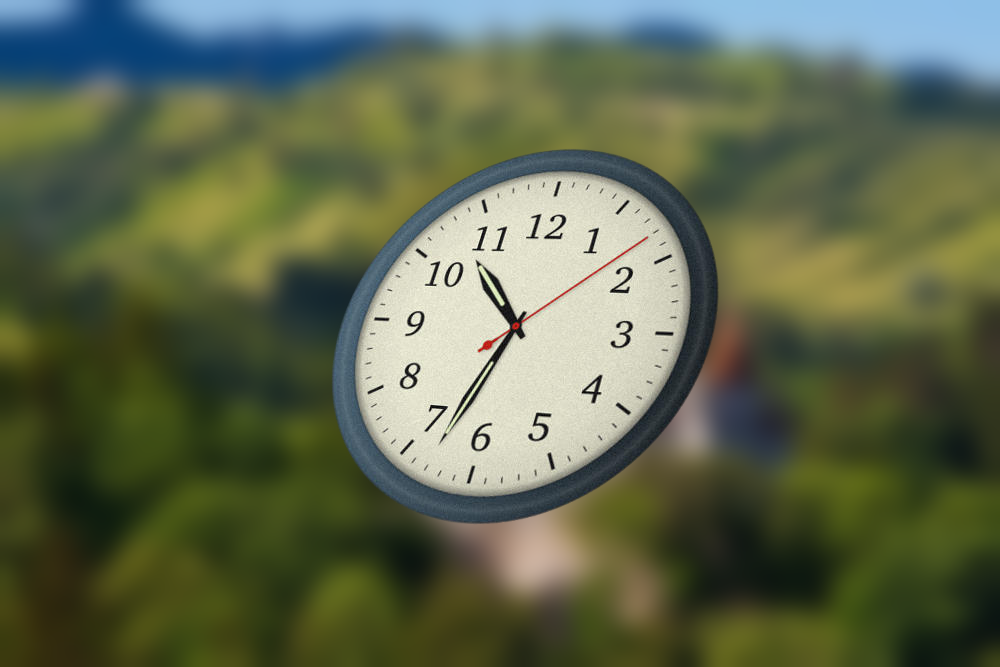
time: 10:33:08
